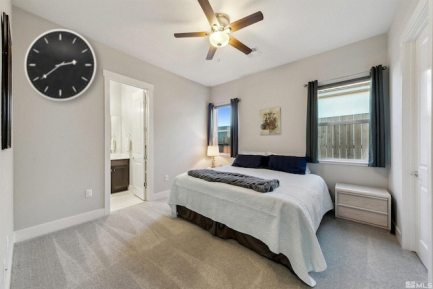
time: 2:39
